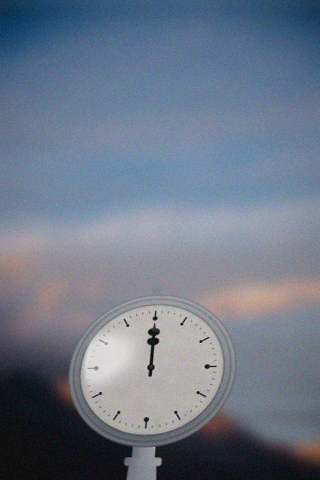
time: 12:00
